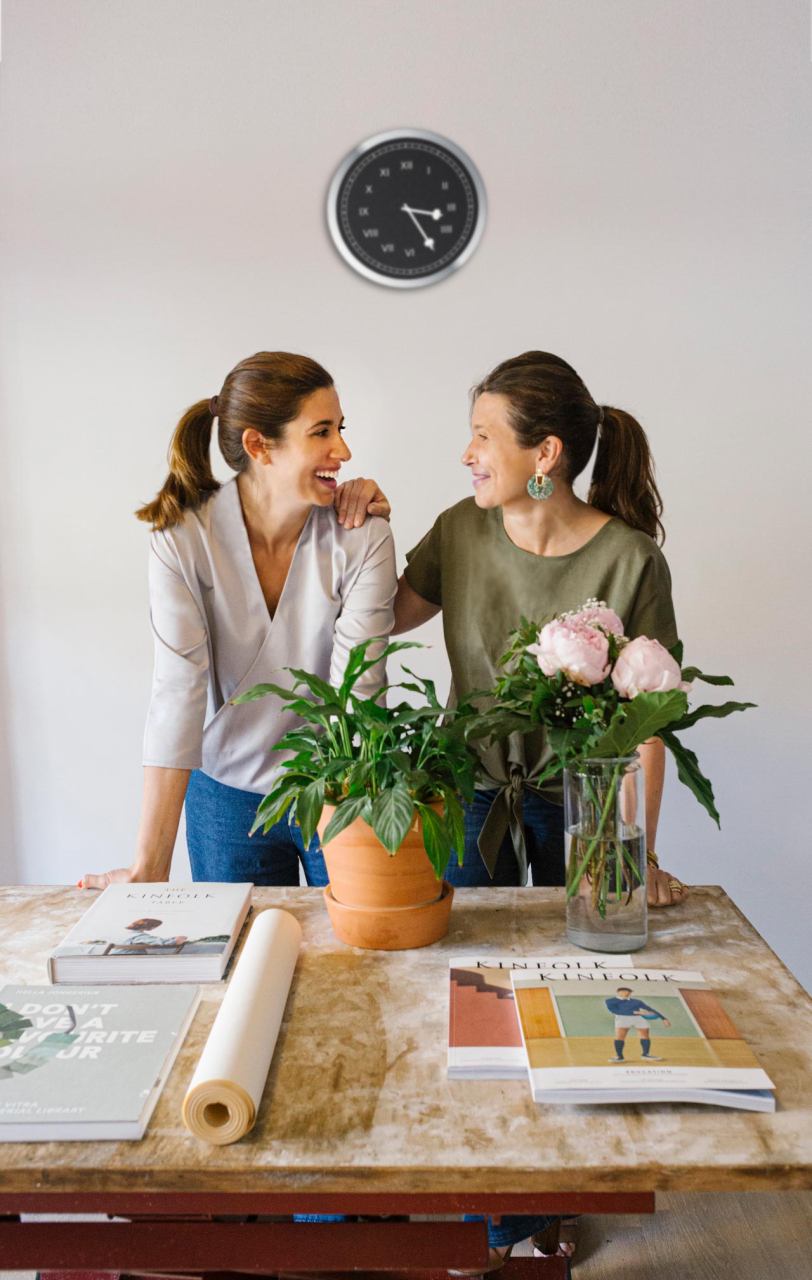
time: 3:25
